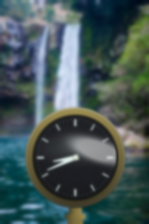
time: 8:41
